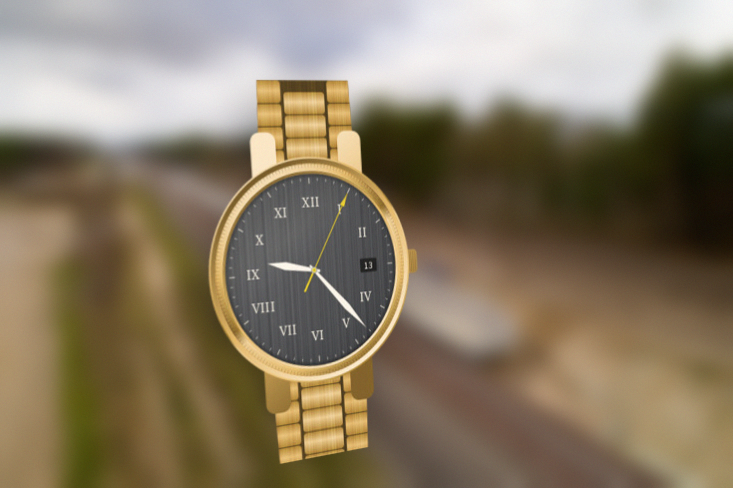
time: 9:23:05
